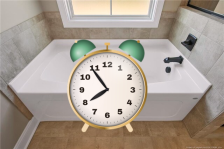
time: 7:54
